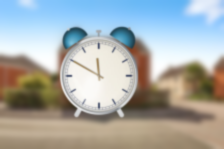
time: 11:50
